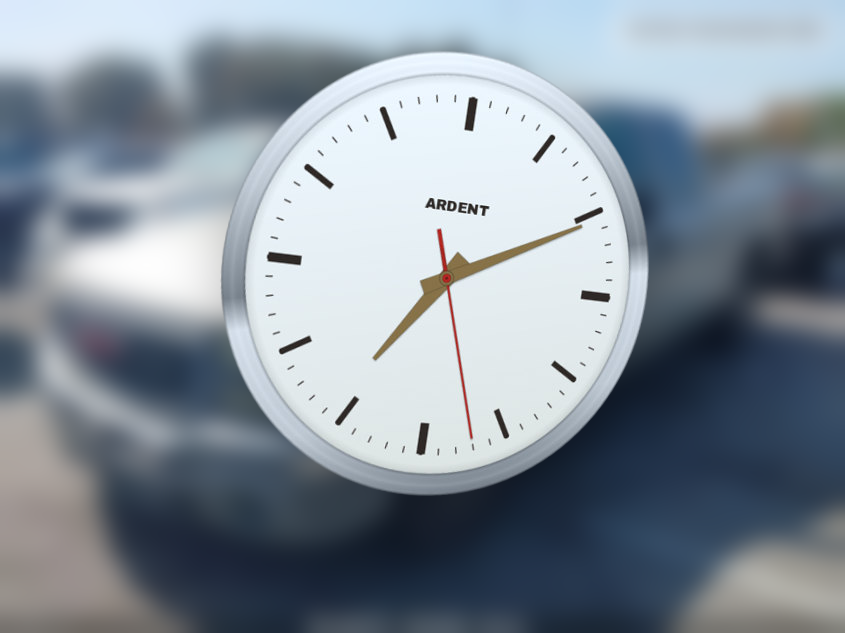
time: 7:10:27
